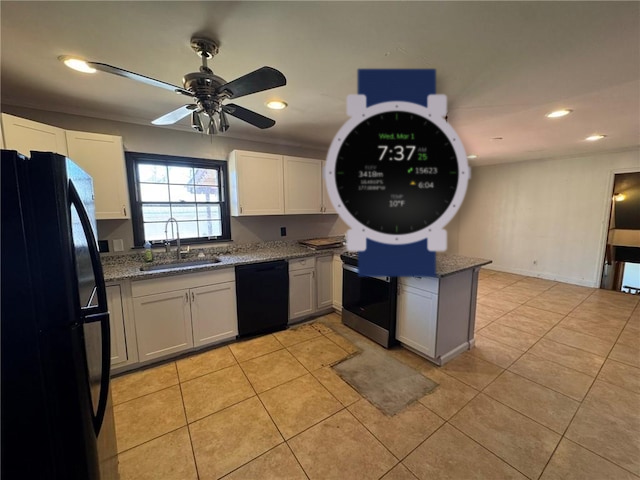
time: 7:37
